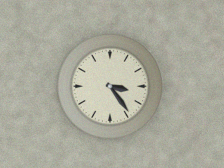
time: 3:24
